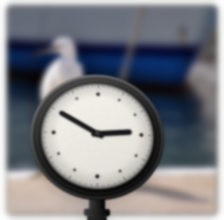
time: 2:50
